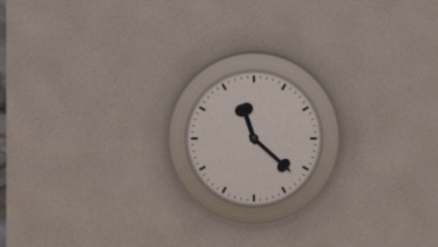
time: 11:22
